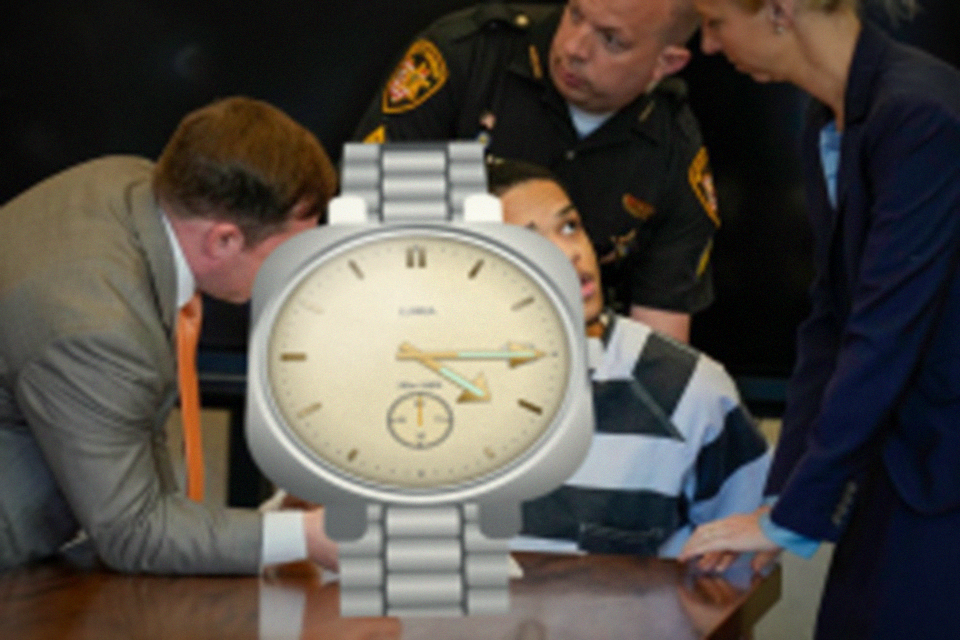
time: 4:15
